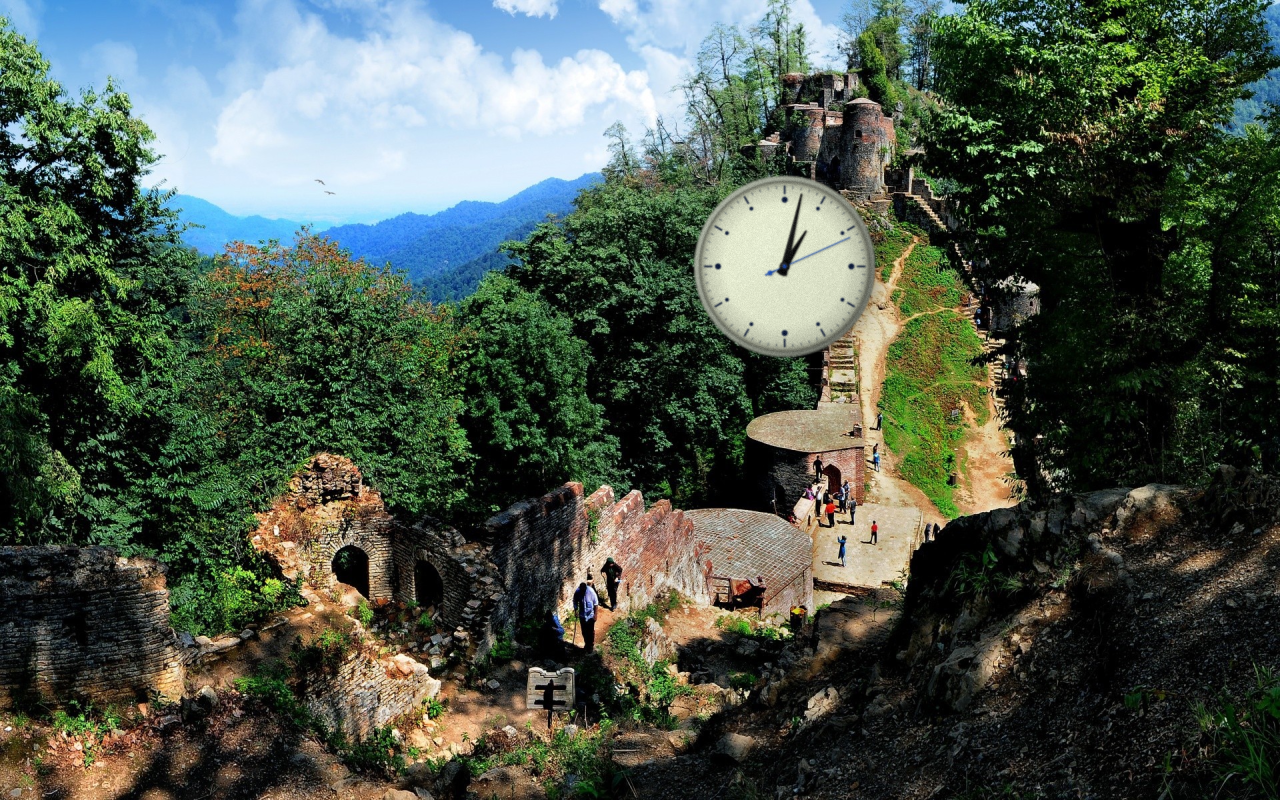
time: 1:02:11
